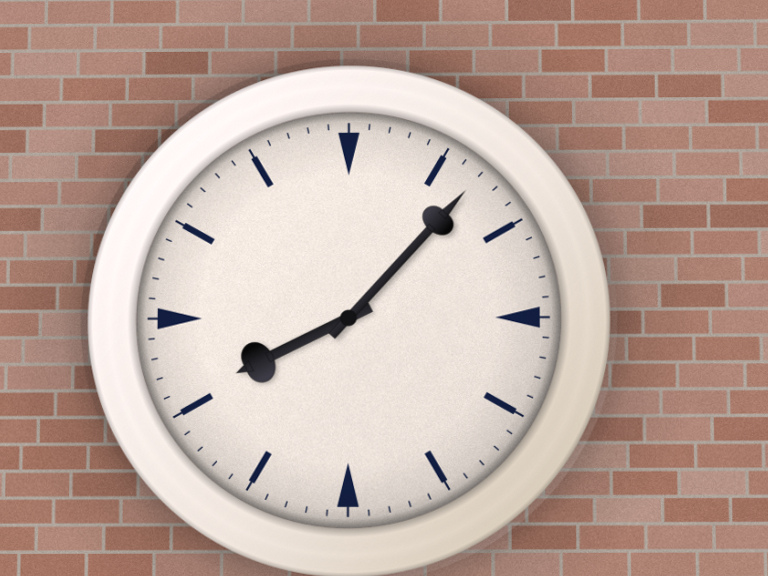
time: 8:07
